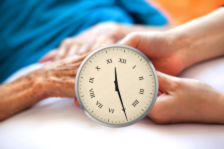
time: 11:25
